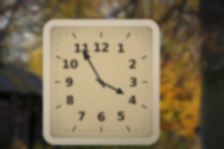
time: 3:55
